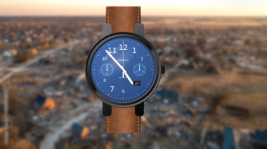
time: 4:53
